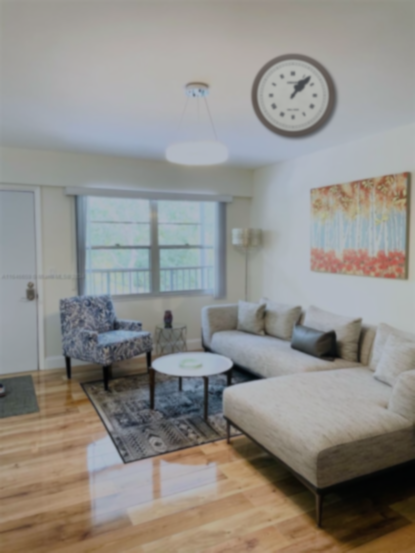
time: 1:07
